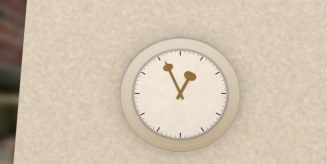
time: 12:56
